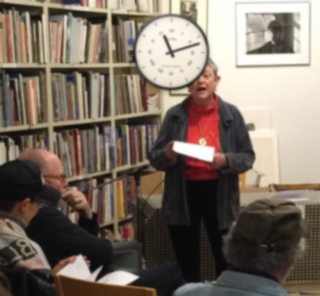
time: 11:12
